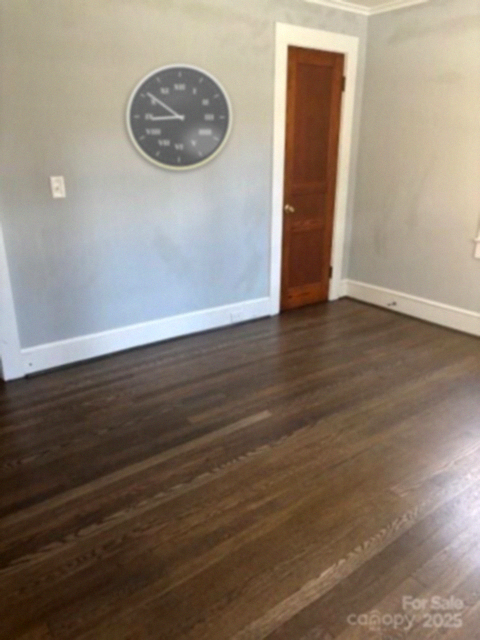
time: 8:51
